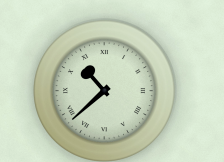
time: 10:38
